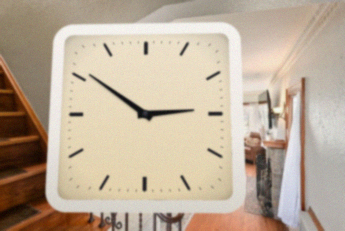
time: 2:51
